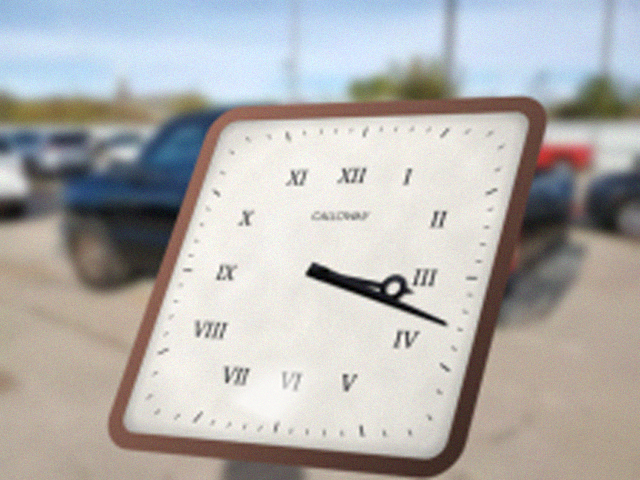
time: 3:18
